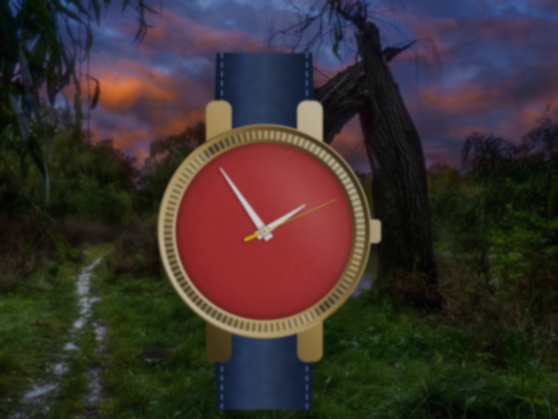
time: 1:54:11
